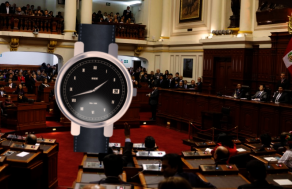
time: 1:42
